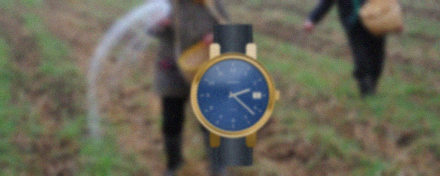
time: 2:22
